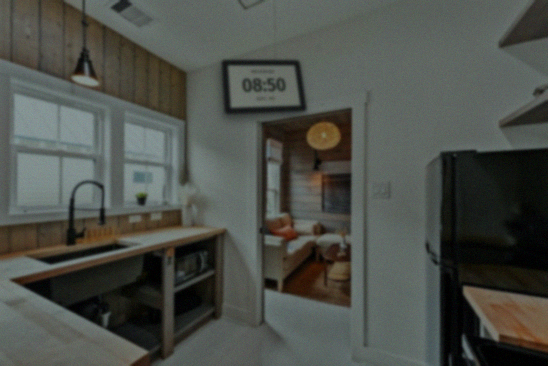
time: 8:50
